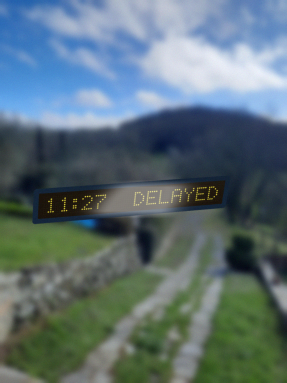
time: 11:27
